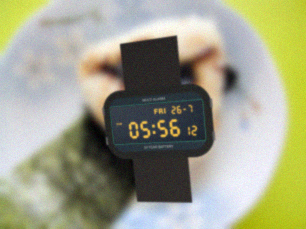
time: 5:56:12
